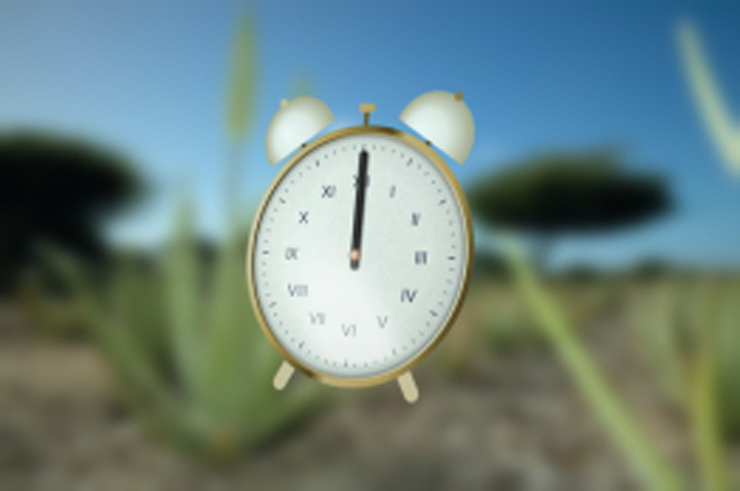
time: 12:00
